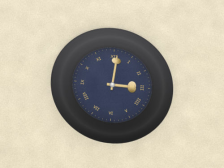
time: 3:01
